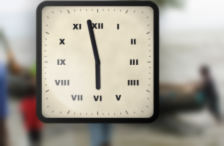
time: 5:58
